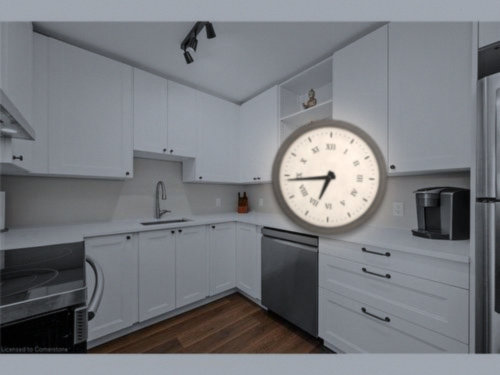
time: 6:44
